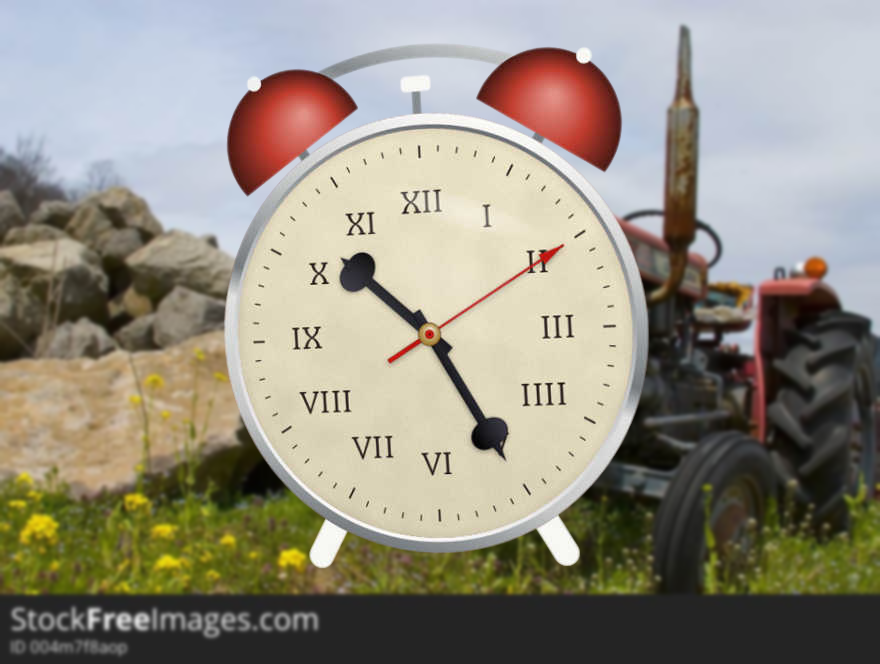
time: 10:25:10
